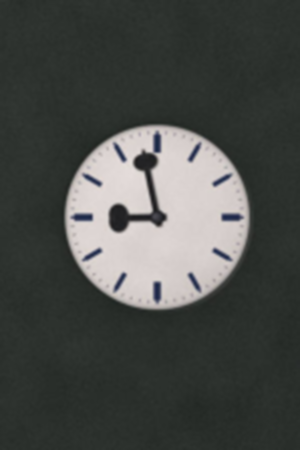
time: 8:58
